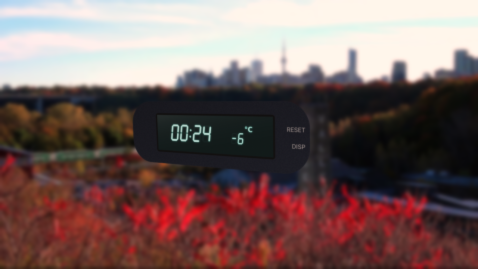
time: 0:24
